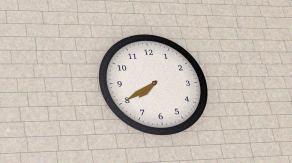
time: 7:40
